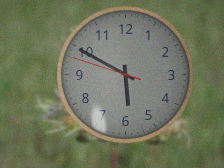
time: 5:49:48
